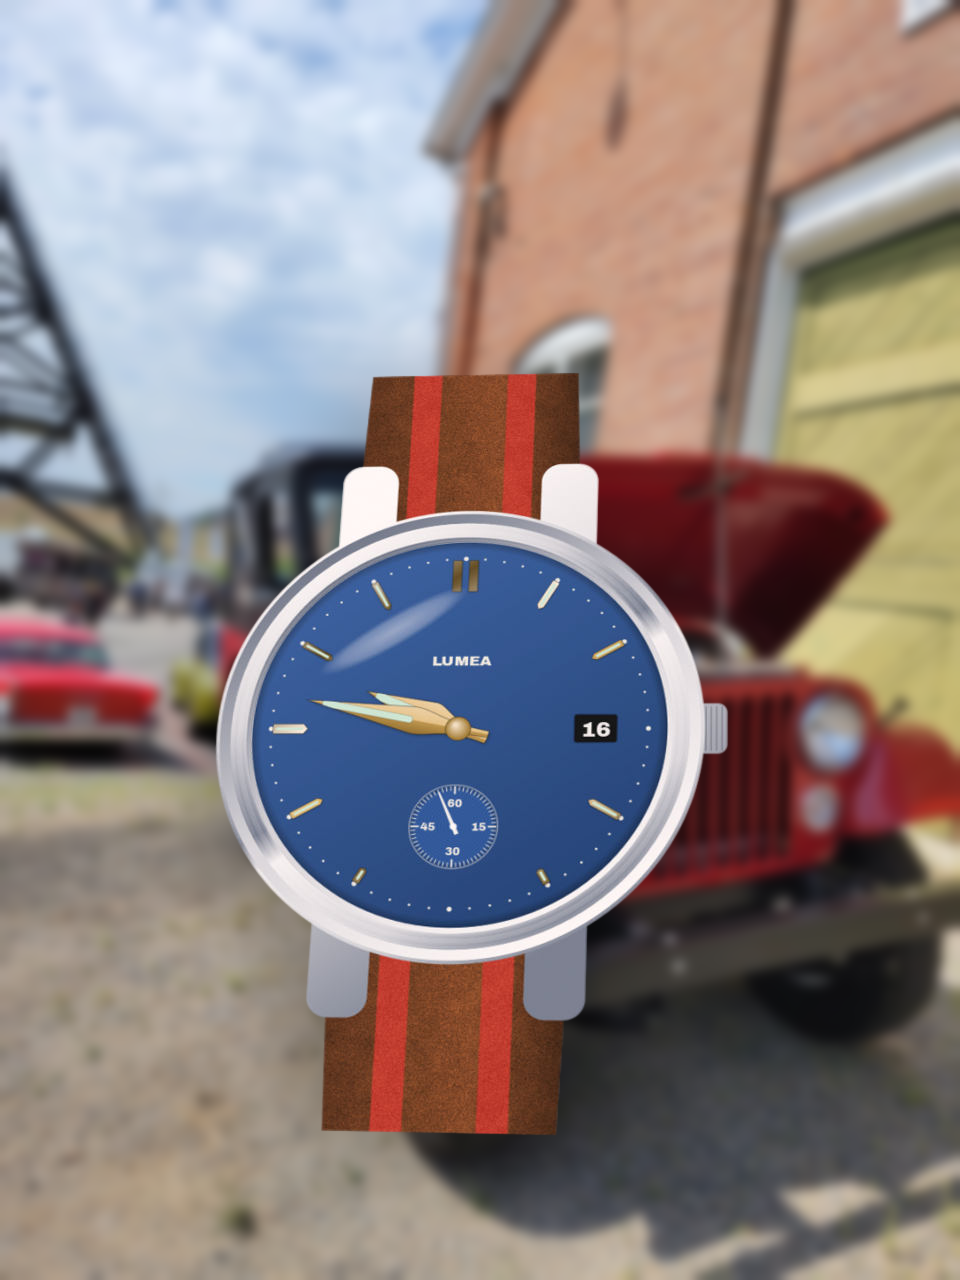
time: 9:46:56
